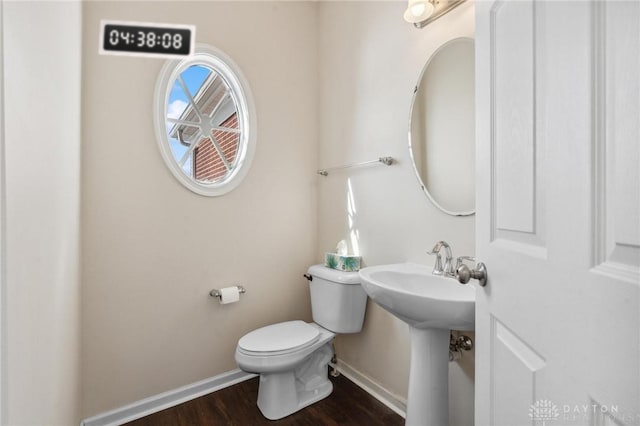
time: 4:38:08
